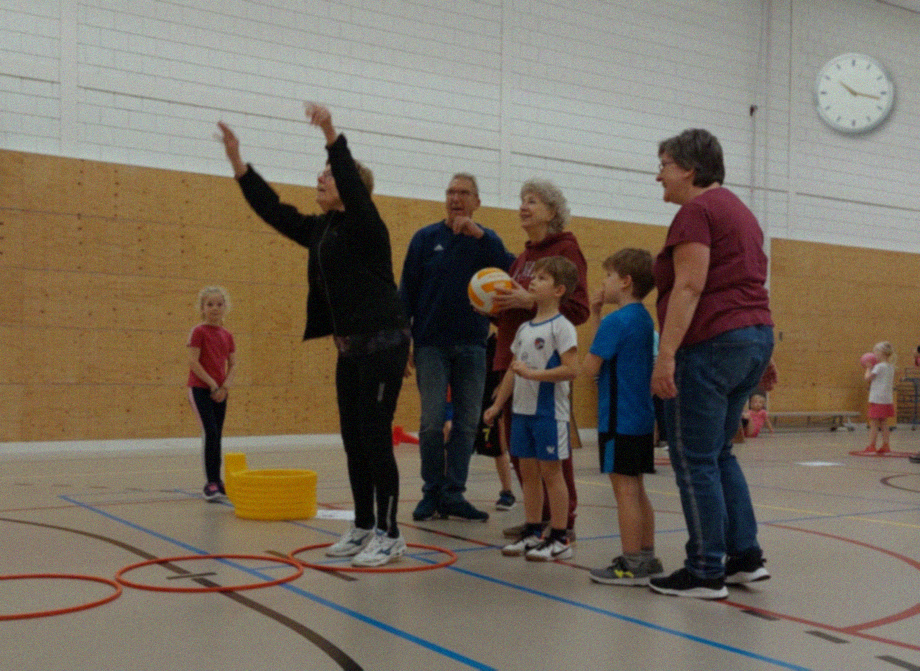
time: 10:17
